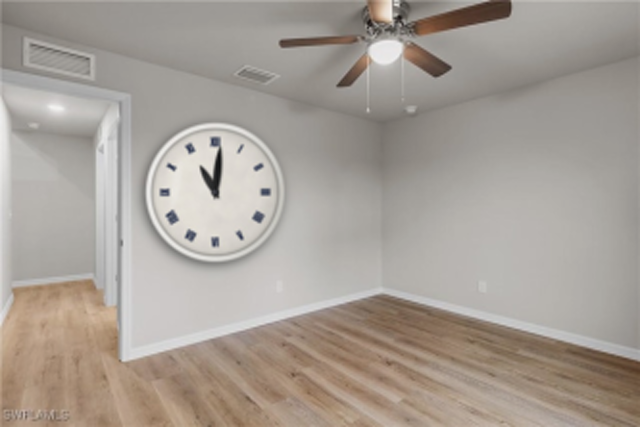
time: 11:01
